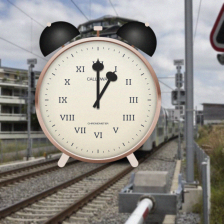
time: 1:00
